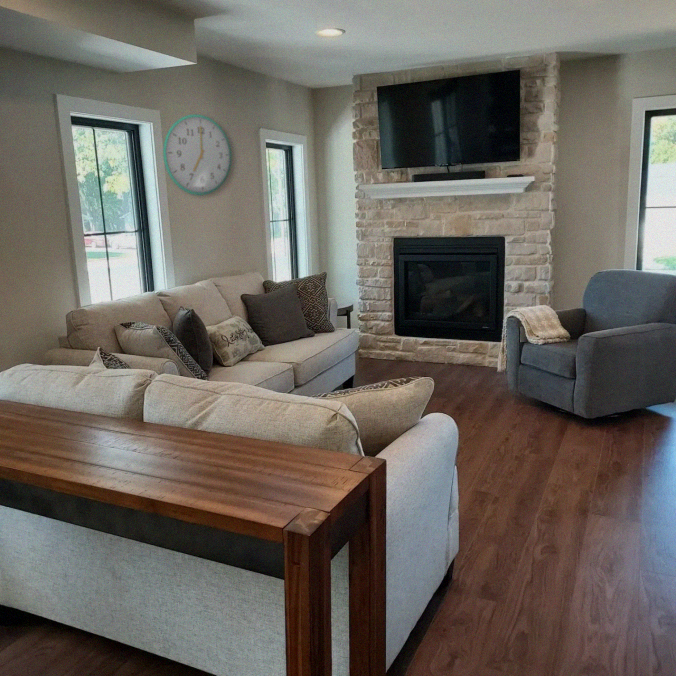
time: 7:00
